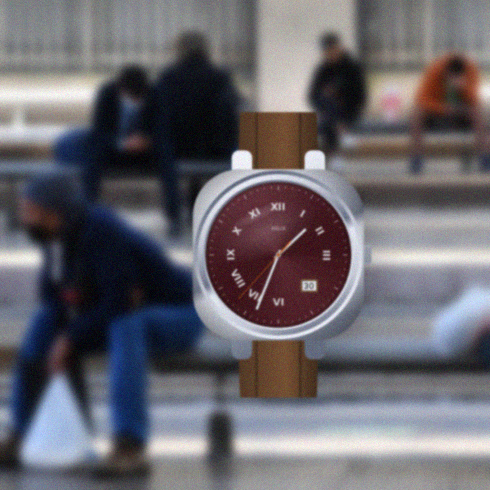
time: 1:33:37
